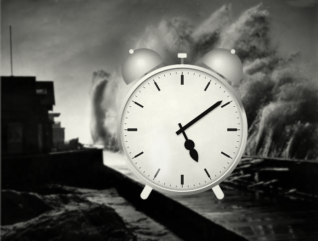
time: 5:09
